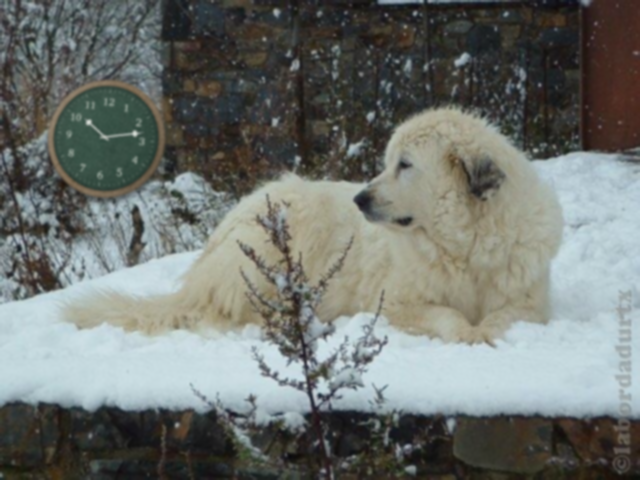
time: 10:13
